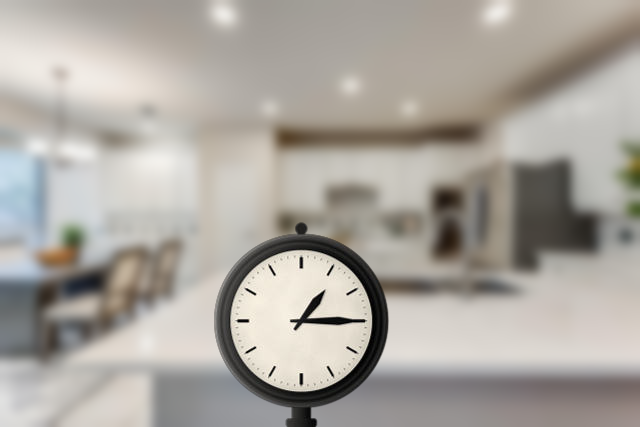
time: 1:15
